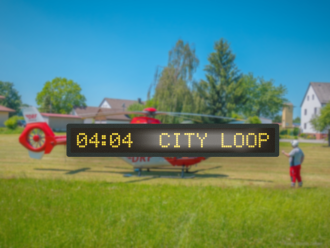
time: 4:04
